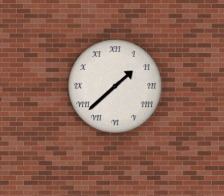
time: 1:38
